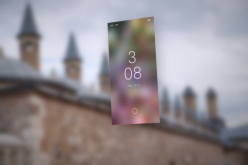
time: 3:08
